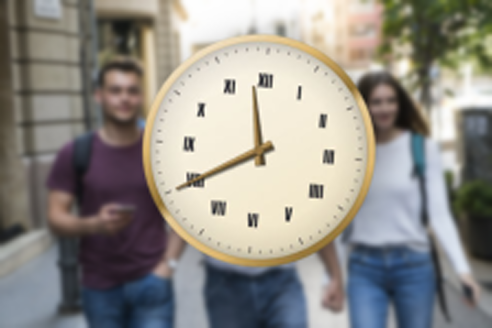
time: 11:40
